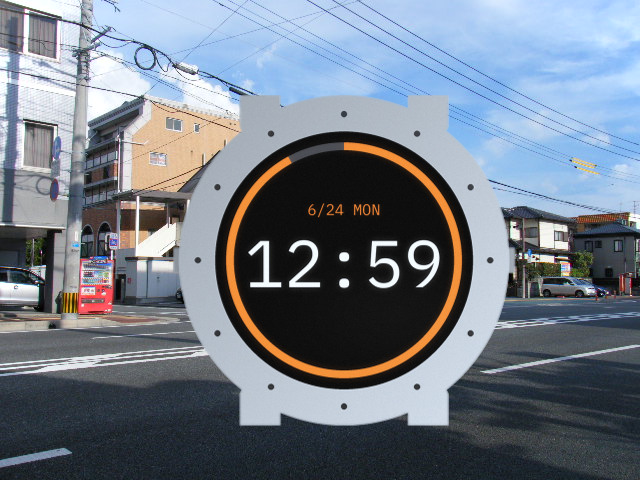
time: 12:59
